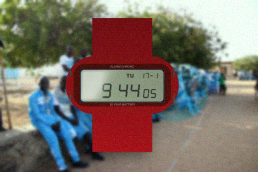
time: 9:44:05
